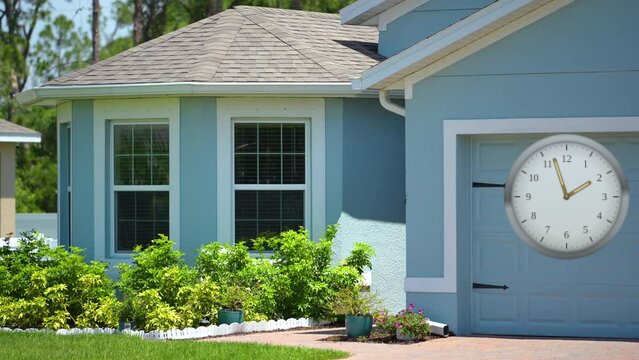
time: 1:57
